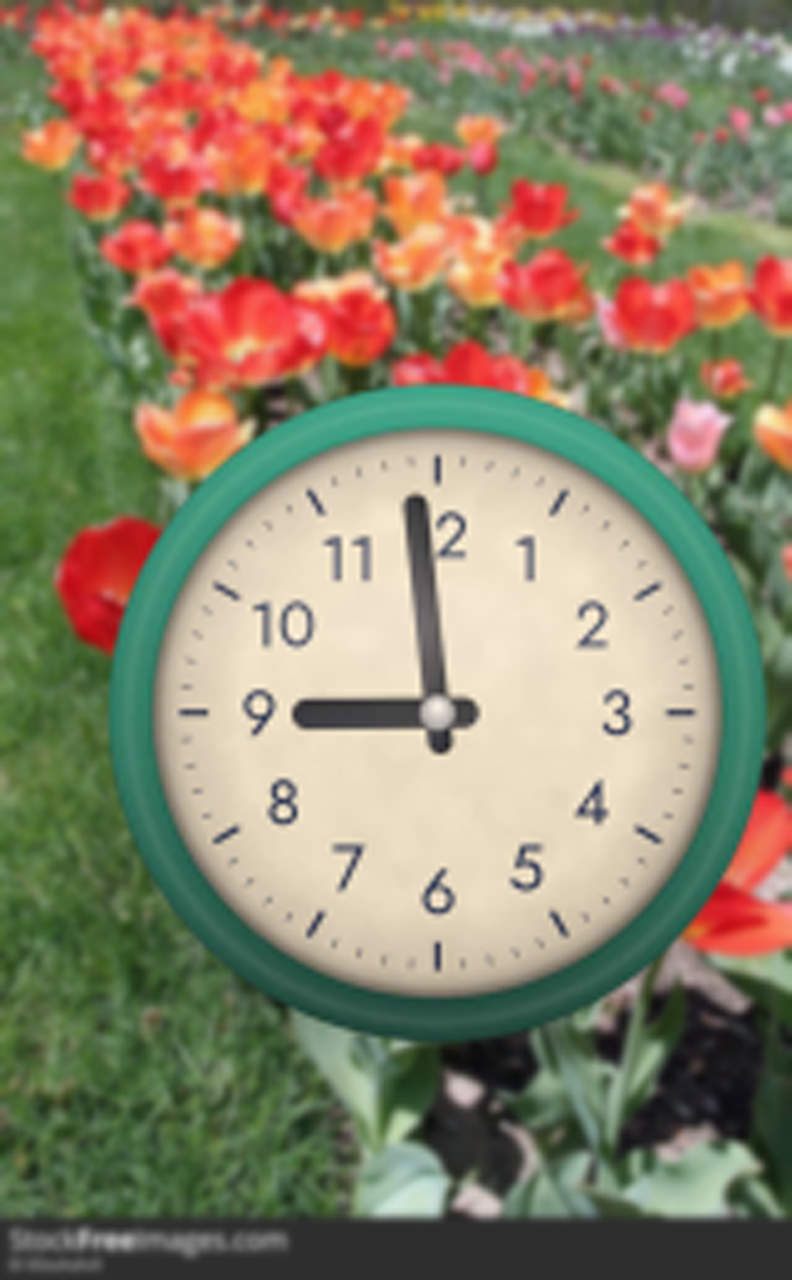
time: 8:59
